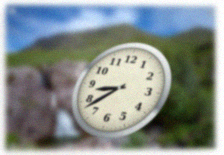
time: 8:38
